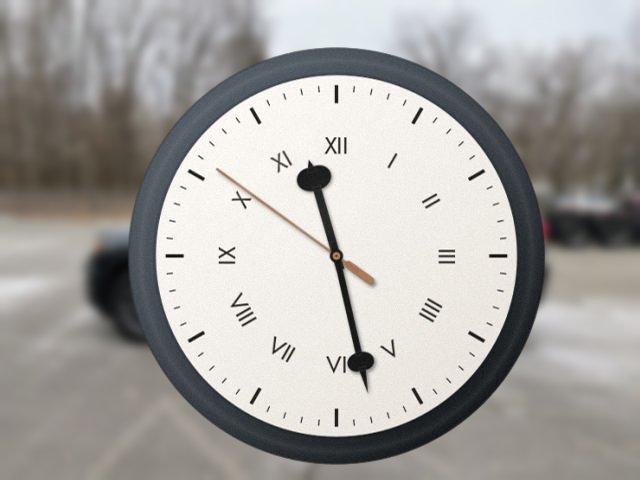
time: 11:27:51
